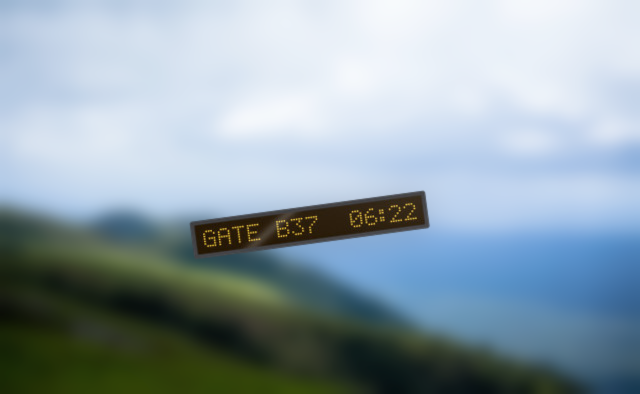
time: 6:22
